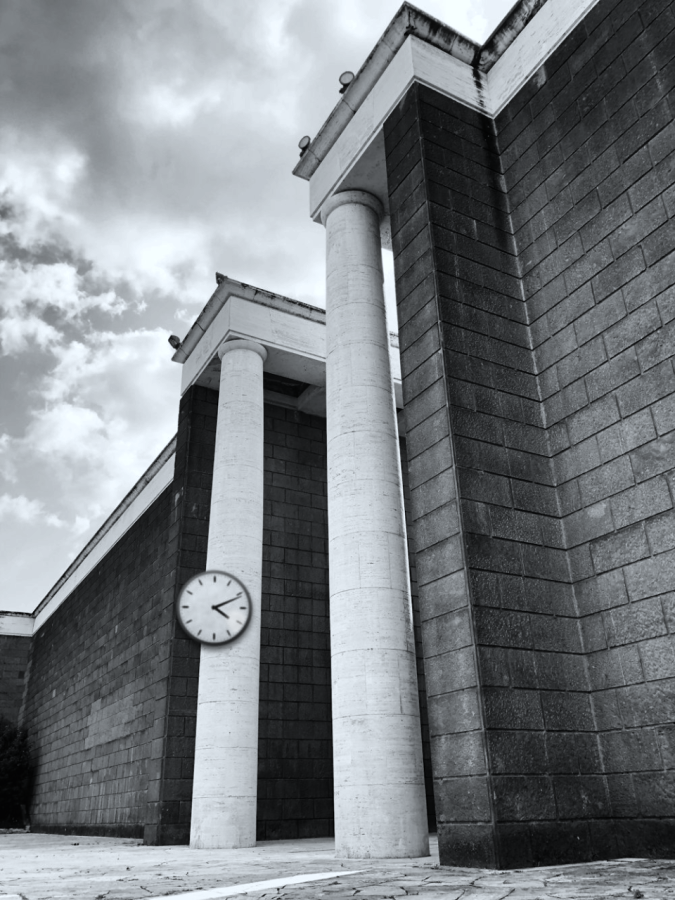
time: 4:11
